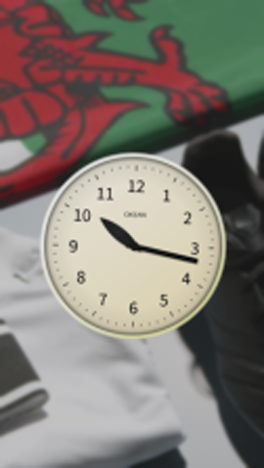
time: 10:17
